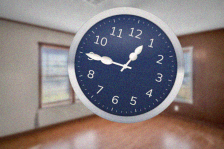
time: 12:45
